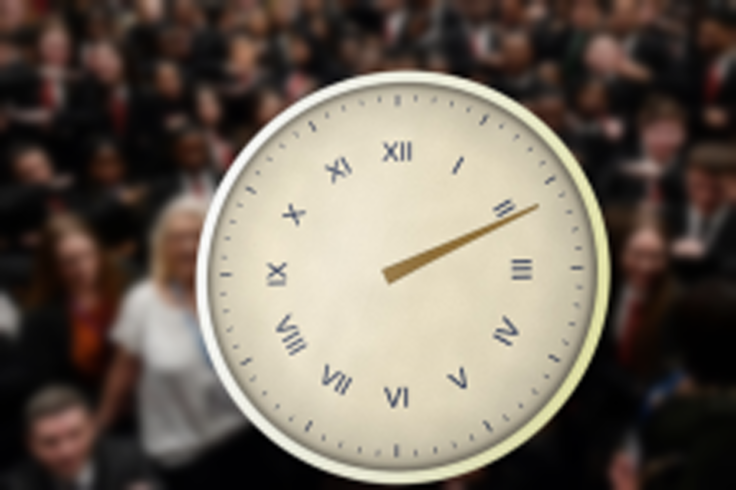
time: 2:11
